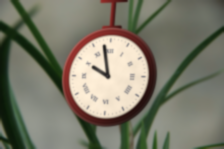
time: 9:58
